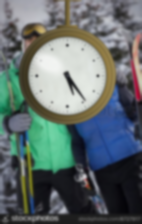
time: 5:24
